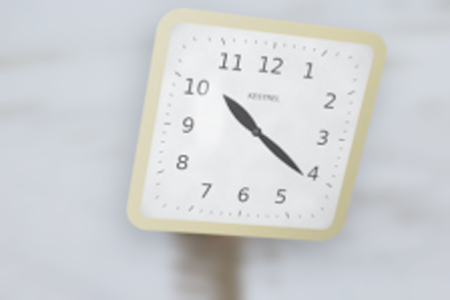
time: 10:21
